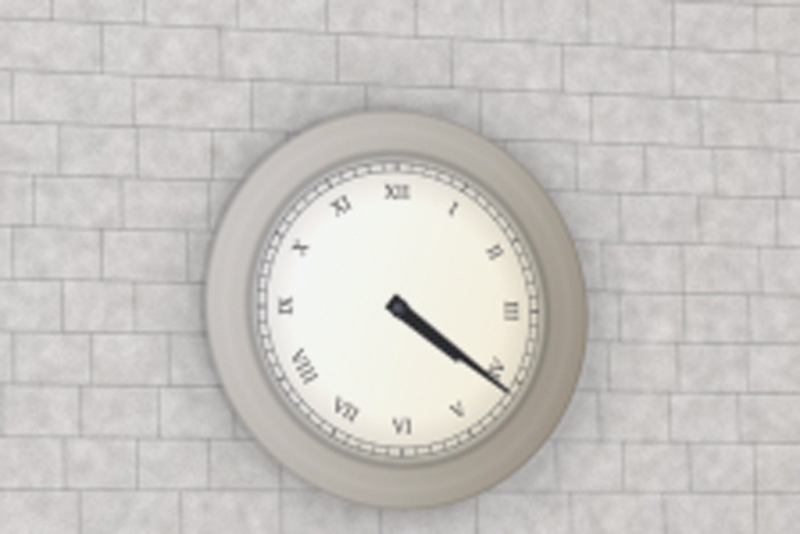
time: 4:21
